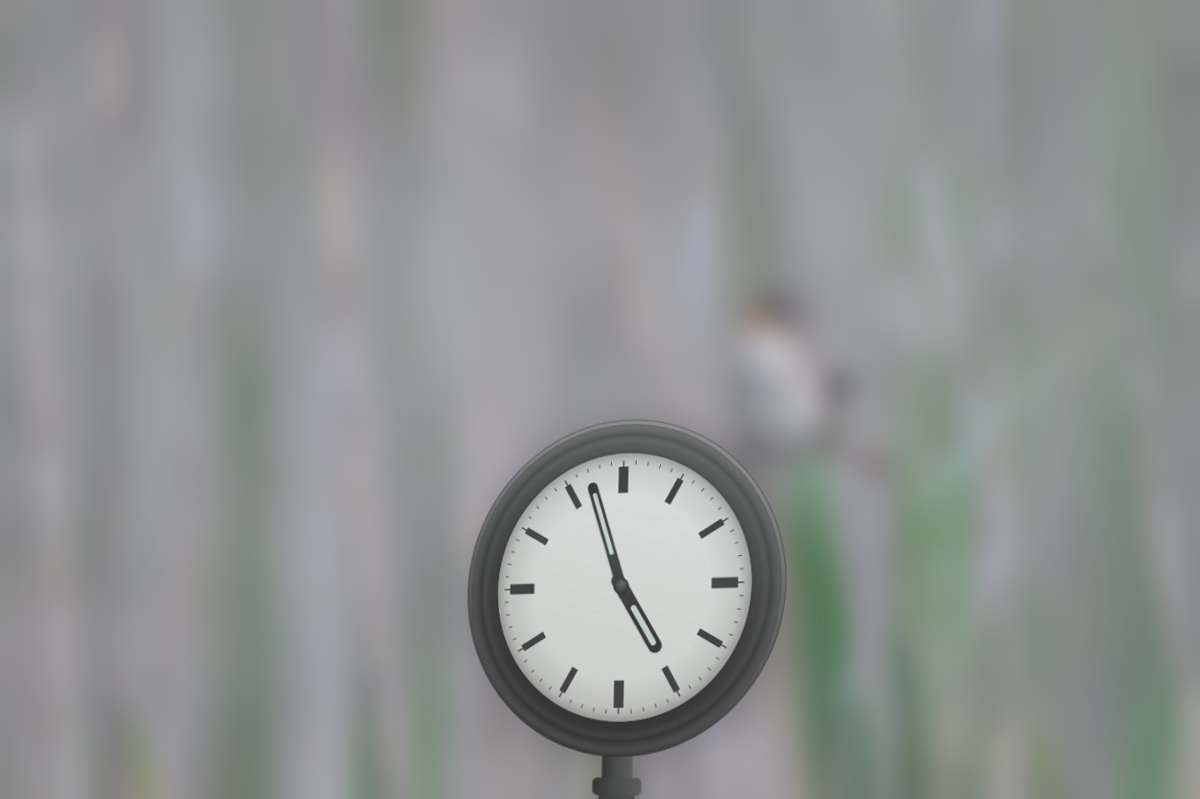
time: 4:57
